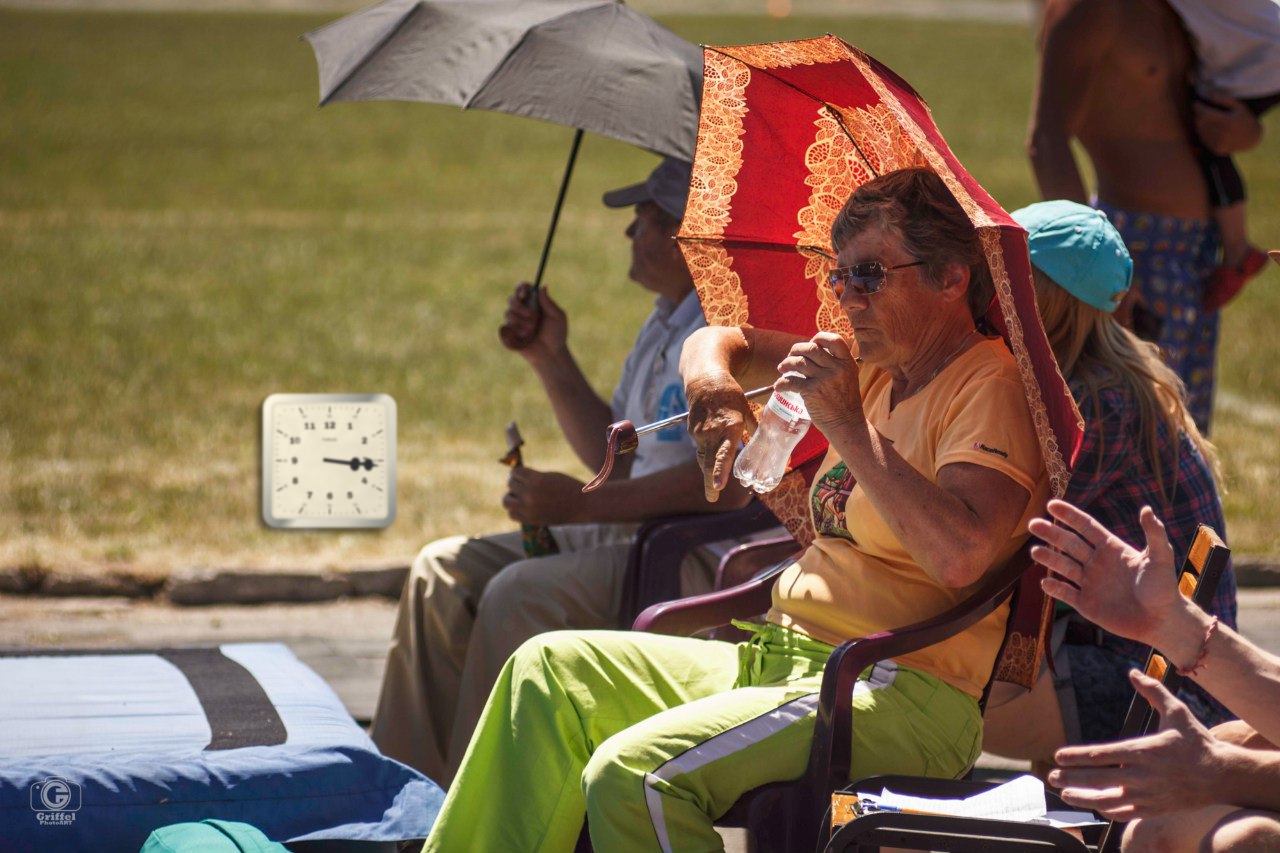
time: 3:16
